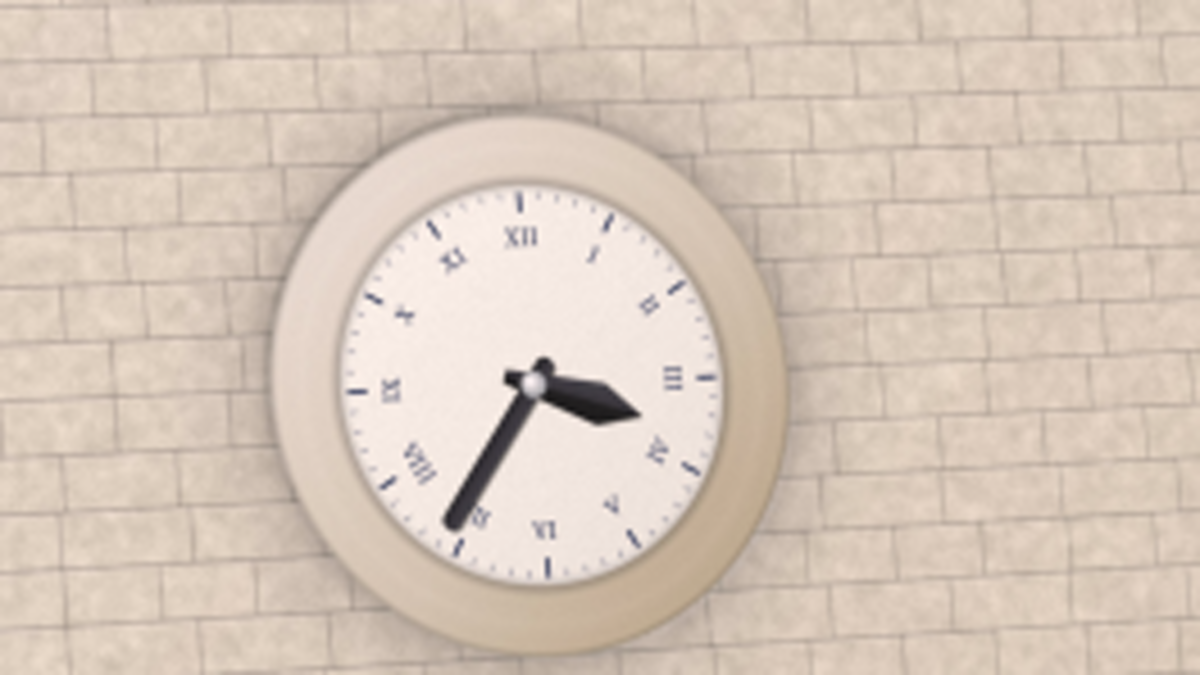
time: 3:36
